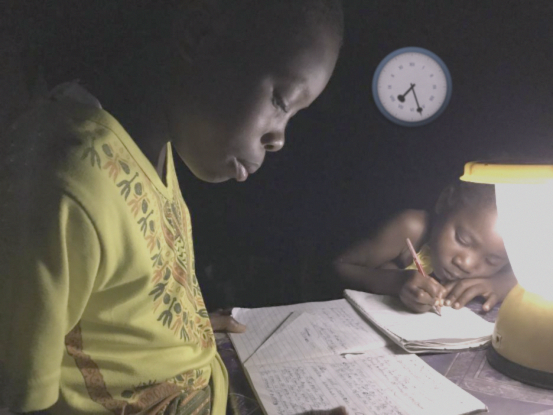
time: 7:27
